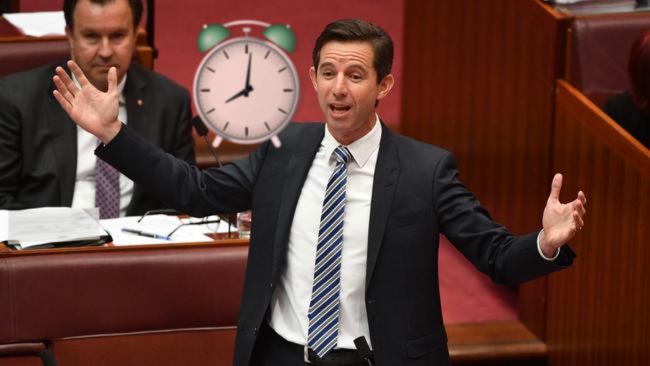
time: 8:01
